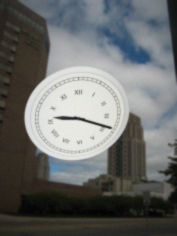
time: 9:19
